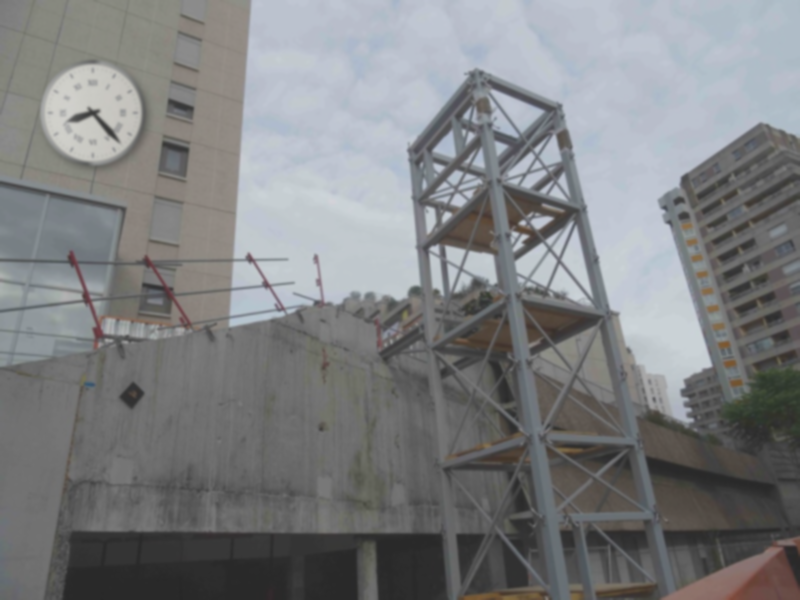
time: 8:23
